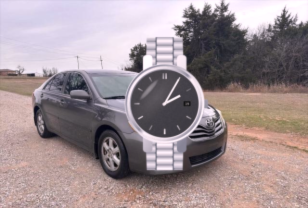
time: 2:05
